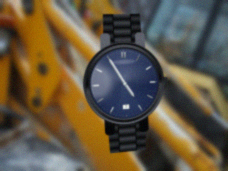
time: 4:55
